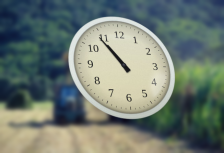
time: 10:54
